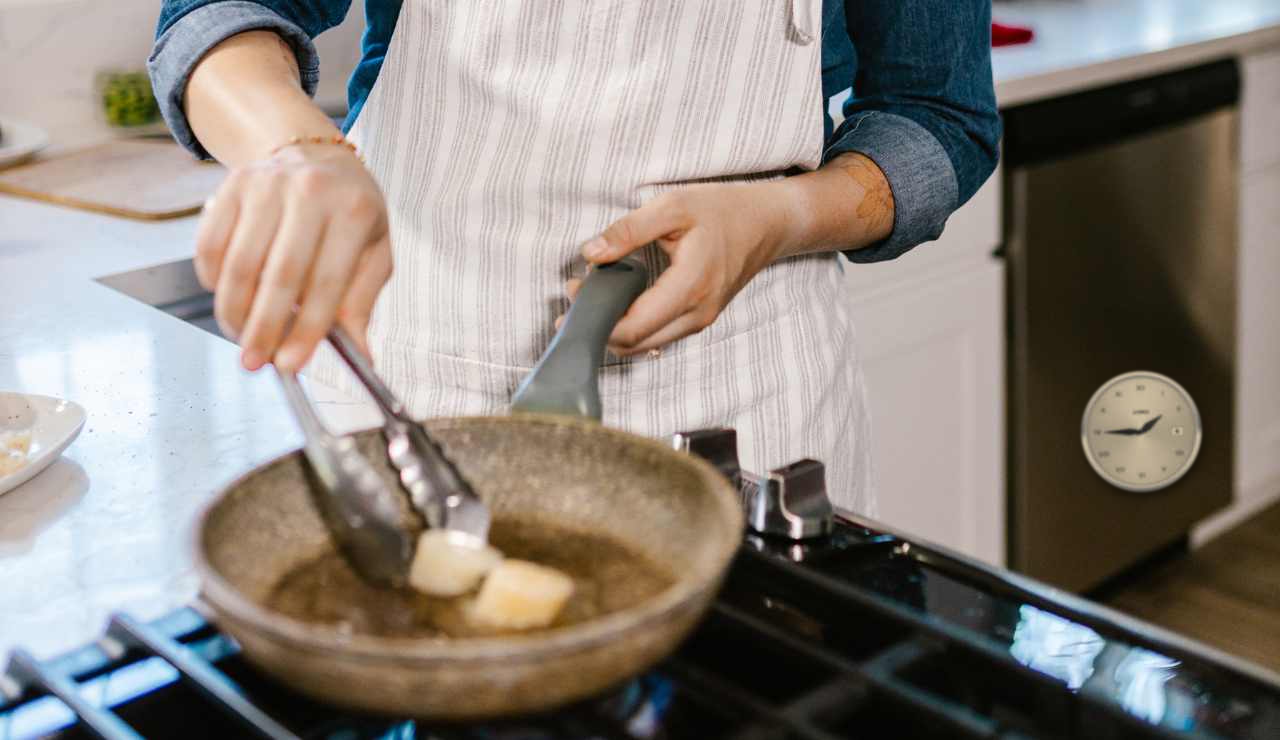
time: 1:45
